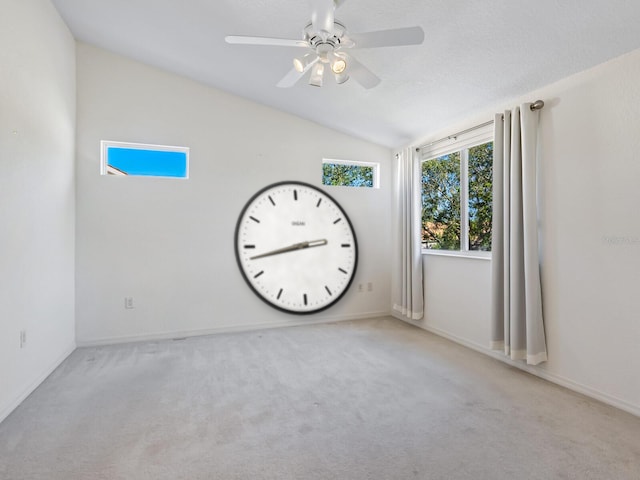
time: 2:43
